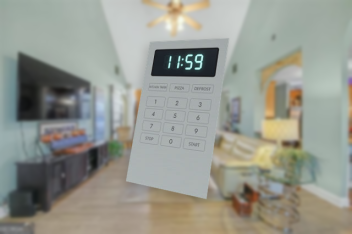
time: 11:59
